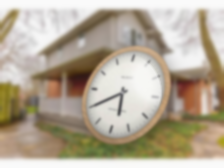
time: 5:40
